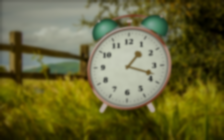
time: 1:18
